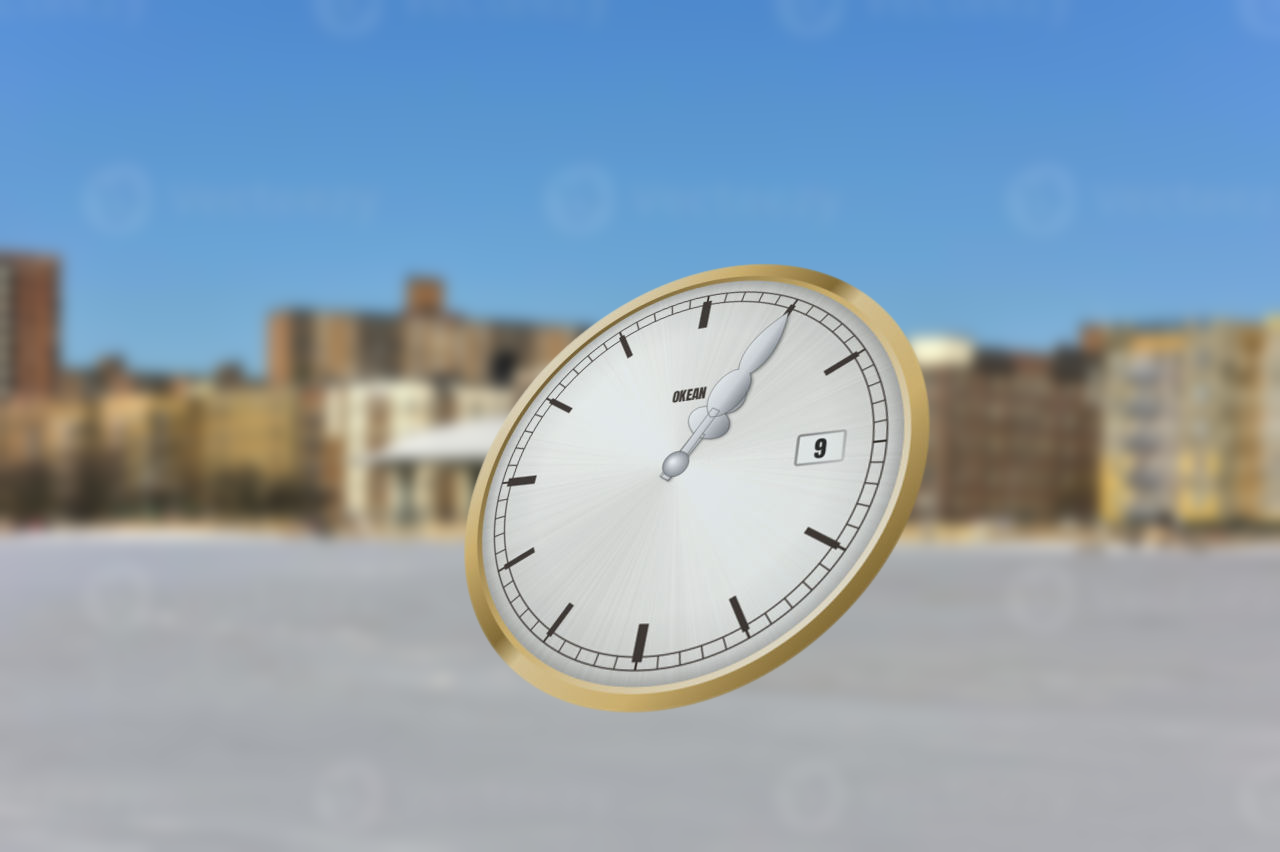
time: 1:05
